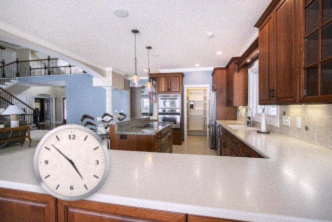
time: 4:52
